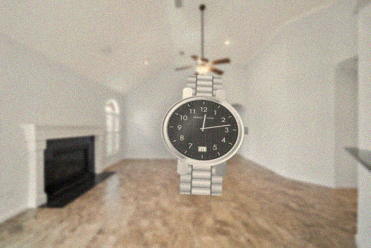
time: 12:13
